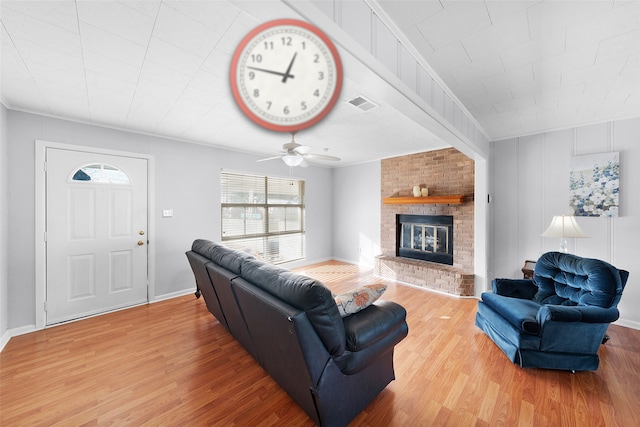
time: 12:47
